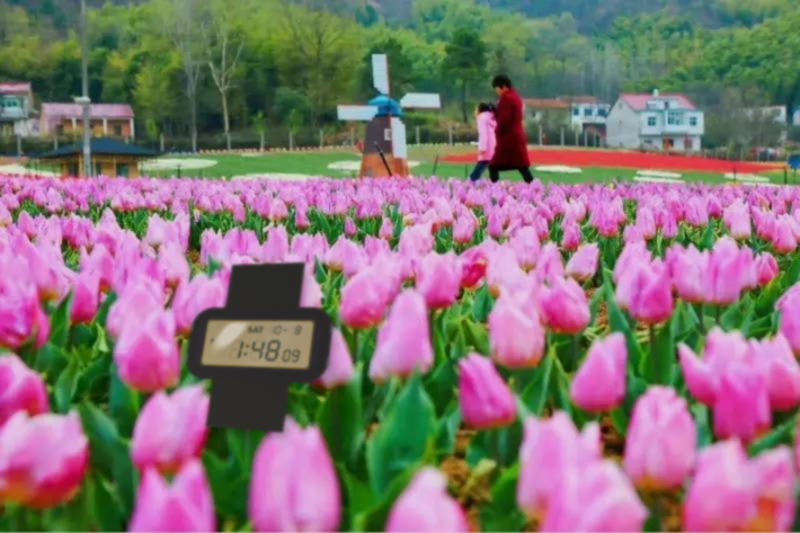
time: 1:48
